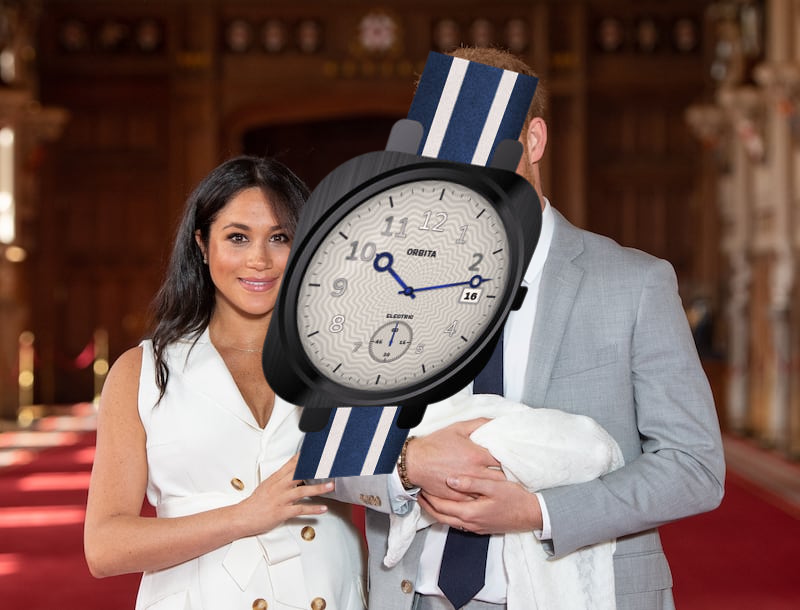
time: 10:13
